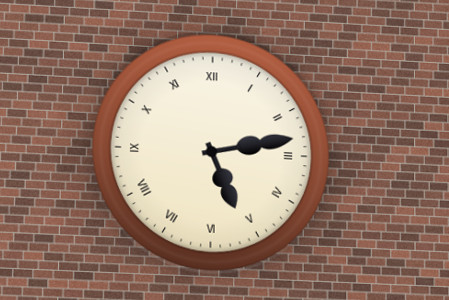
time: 5:13
